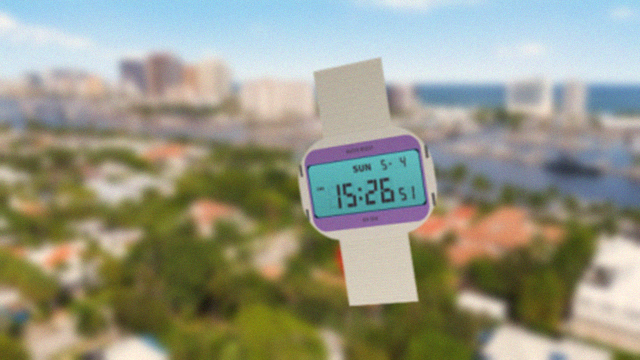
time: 15:26:51
